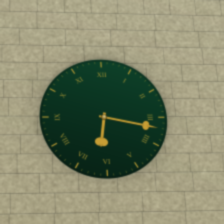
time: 6:17
